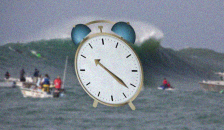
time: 10:22
